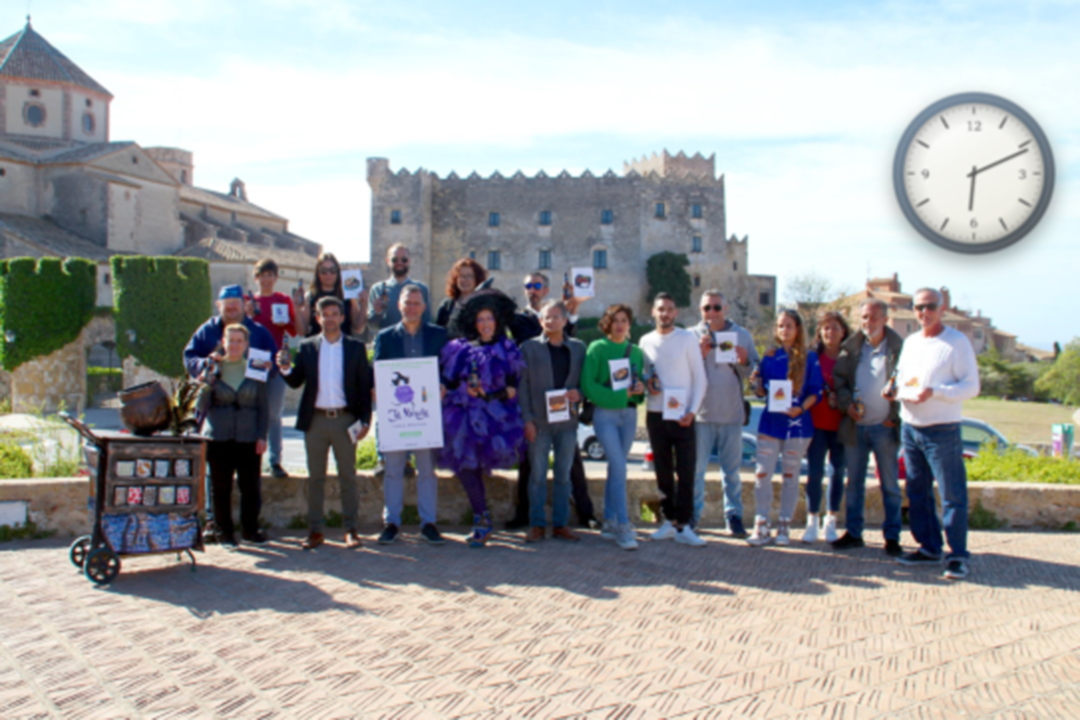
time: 6:11
